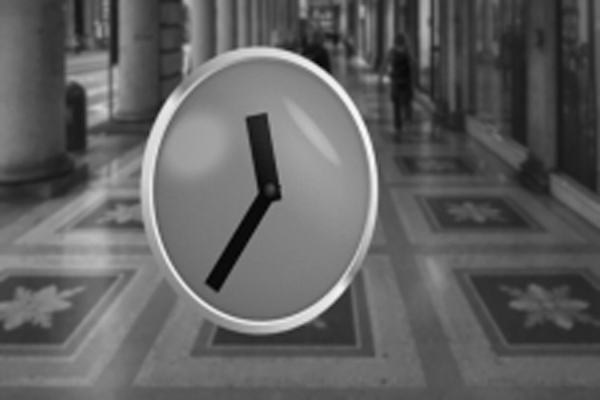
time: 11:36
